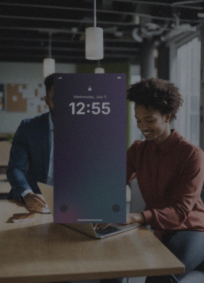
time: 12:55
